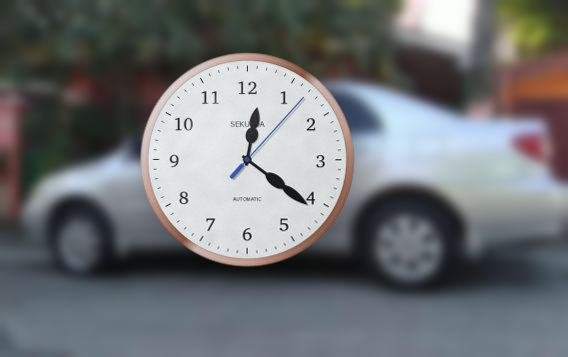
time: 12:21:07
